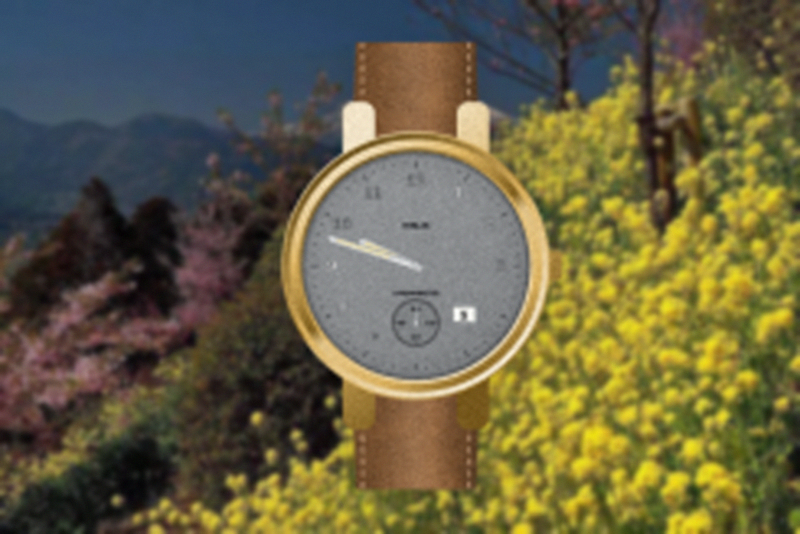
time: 9:48
